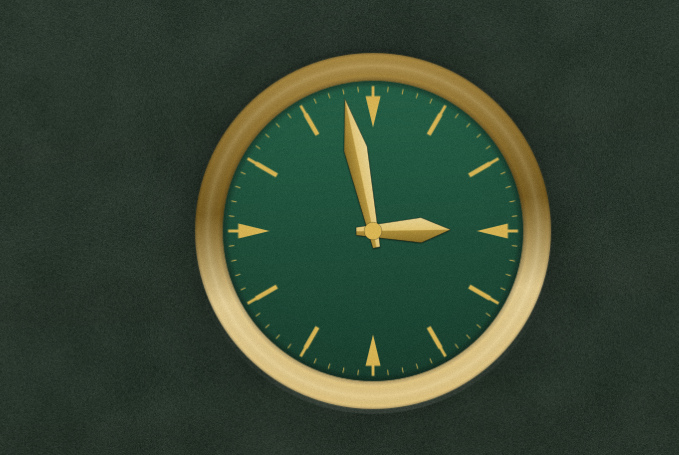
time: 2:58
